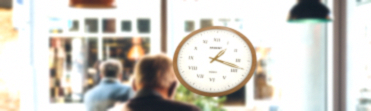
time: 1:18
